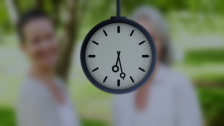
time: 6:28
